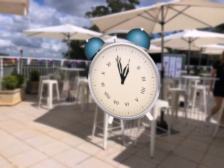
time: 1:00
